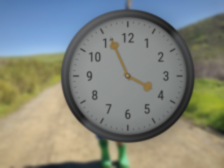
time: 3:56
